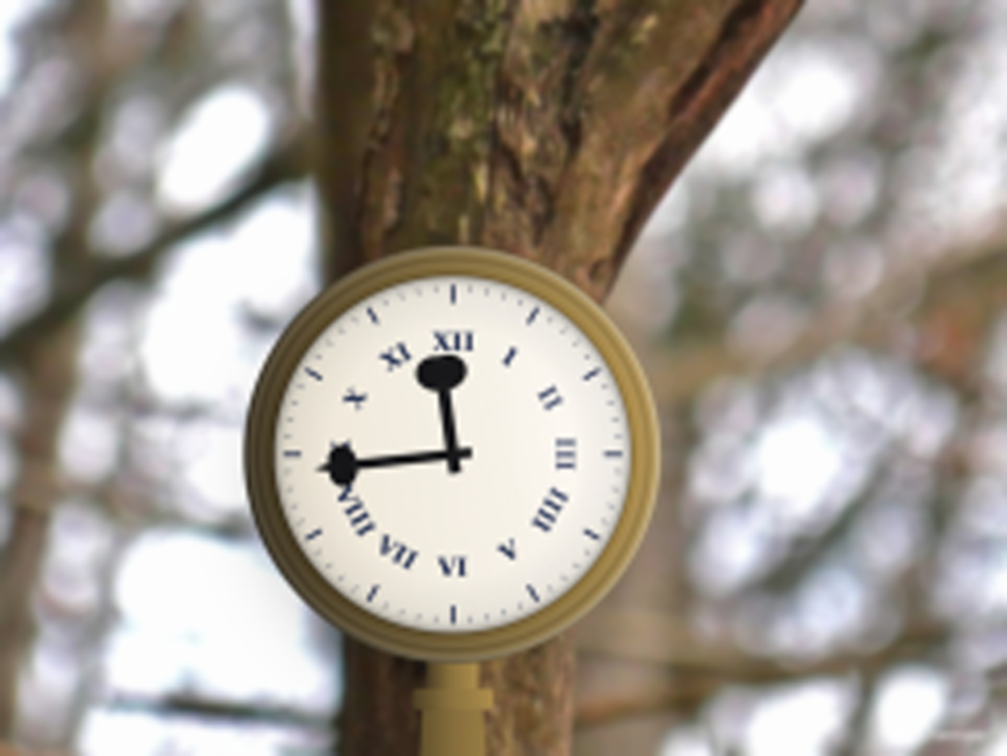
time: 11:44
